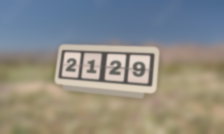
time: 21:29
